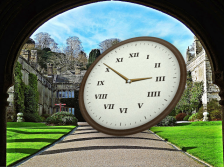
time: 2:51
